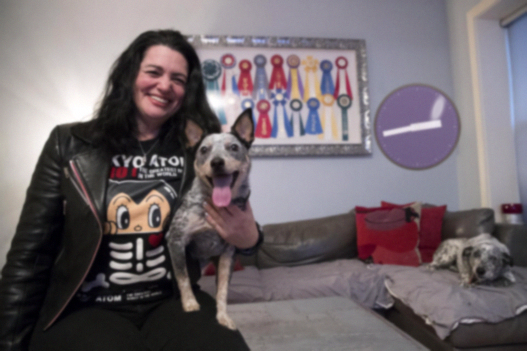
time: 2:43
